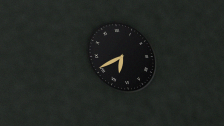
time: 6:41
